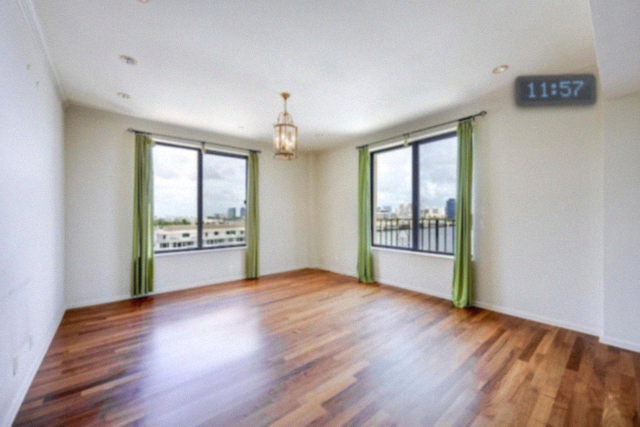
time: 11:57
